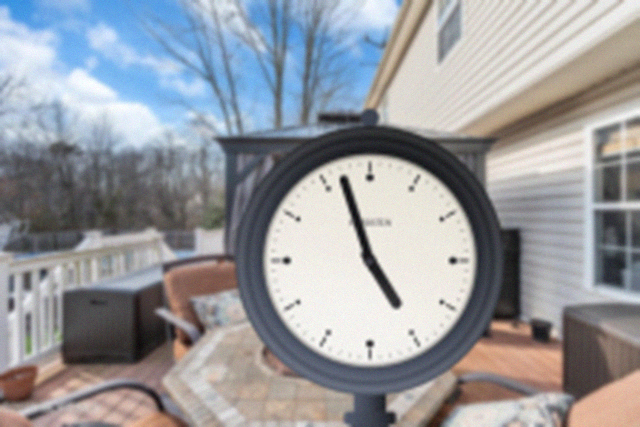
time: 4:57
